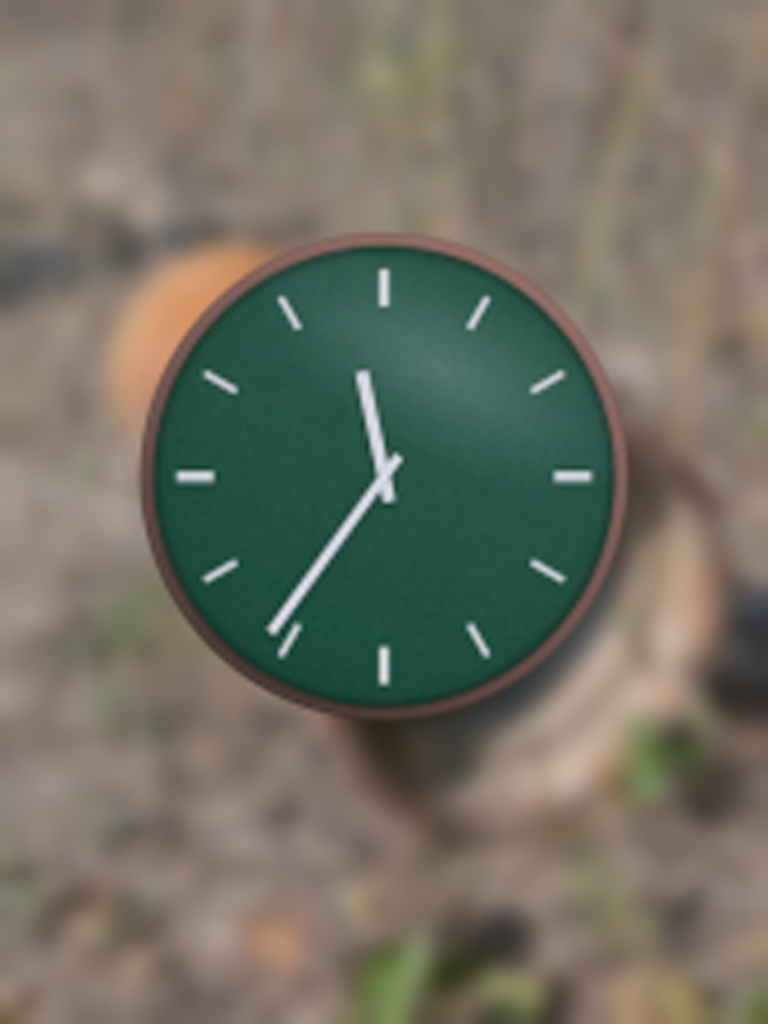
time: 11:36
